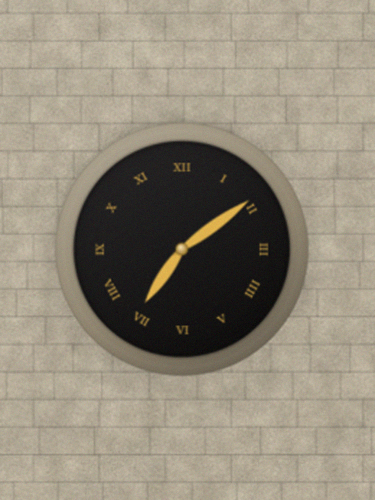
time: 7:09
